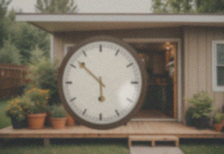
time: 5:52
